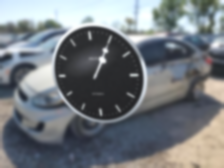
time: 1:05
